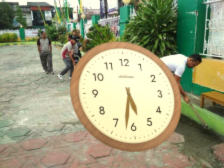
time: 5:32
